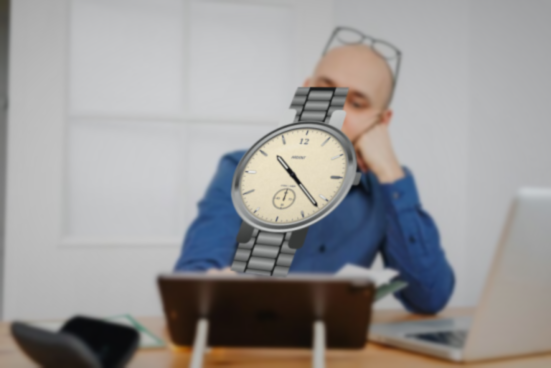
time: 10:22
